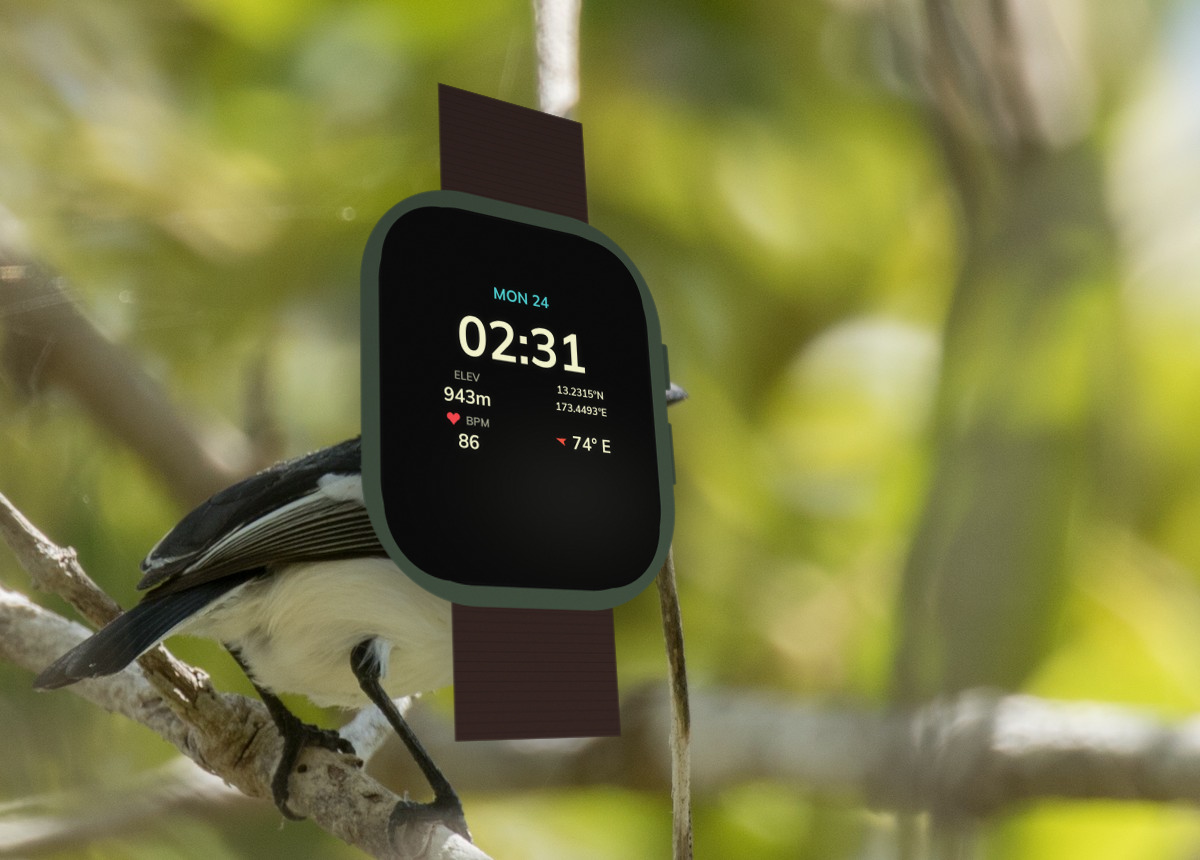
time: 2:31
